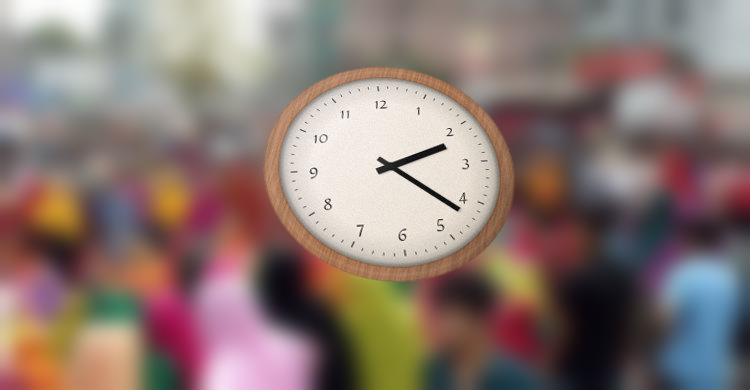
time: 2:22
